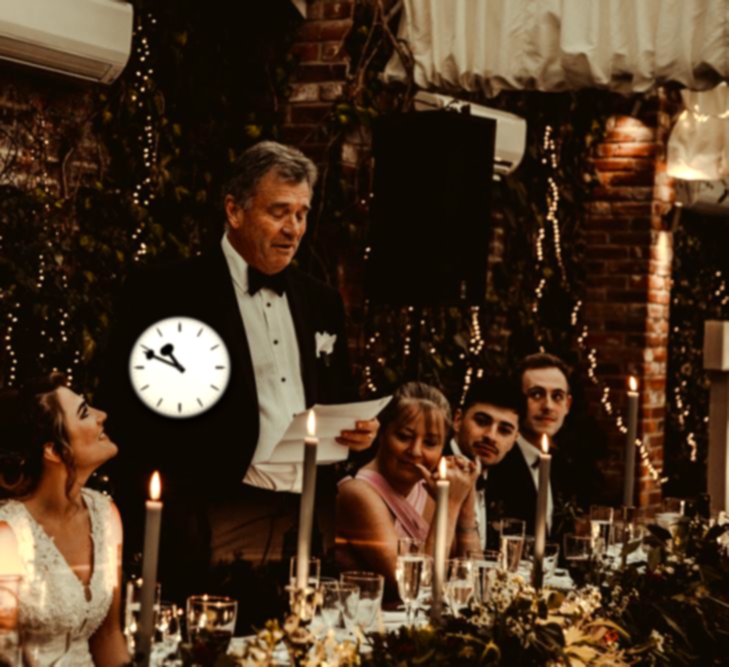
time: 10:49
